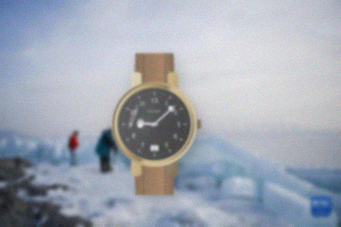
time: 9:08
